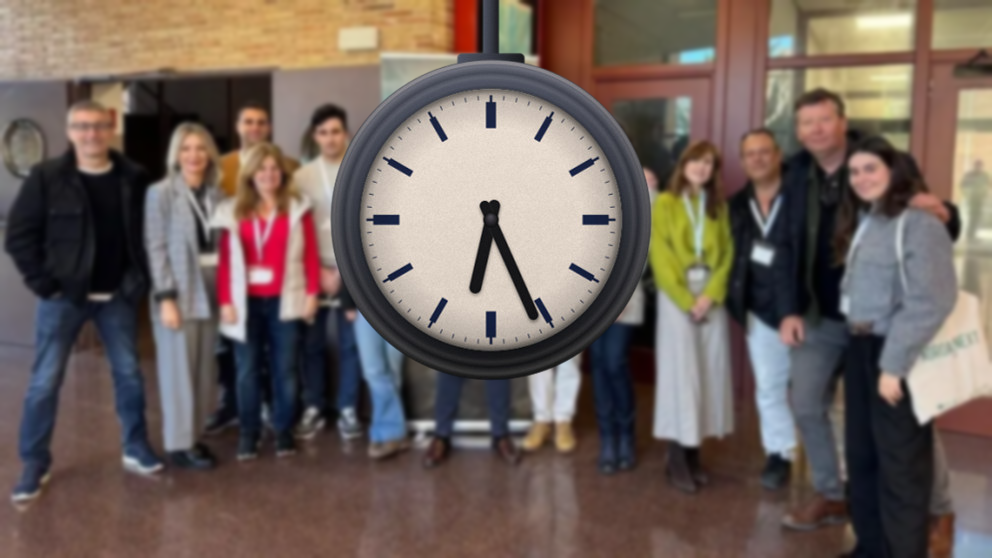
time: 6:26
